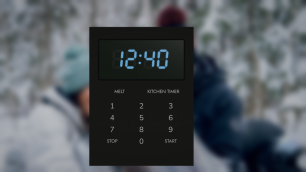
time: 12:40
